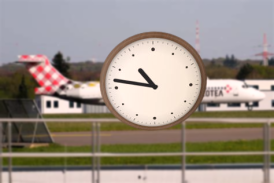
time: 10:47
